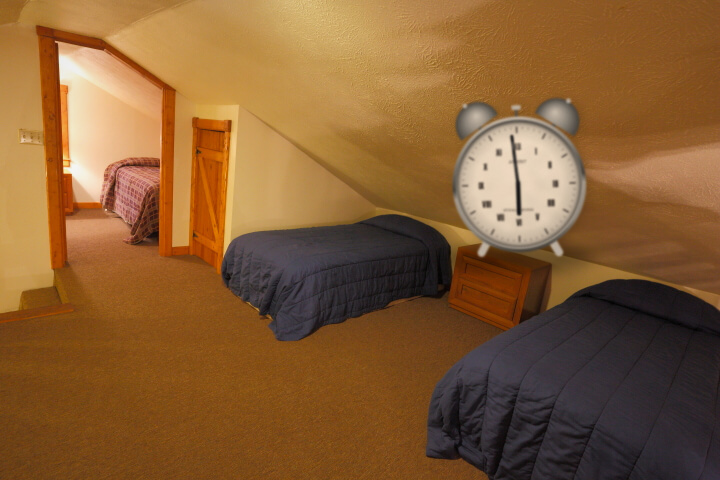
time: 5:59
